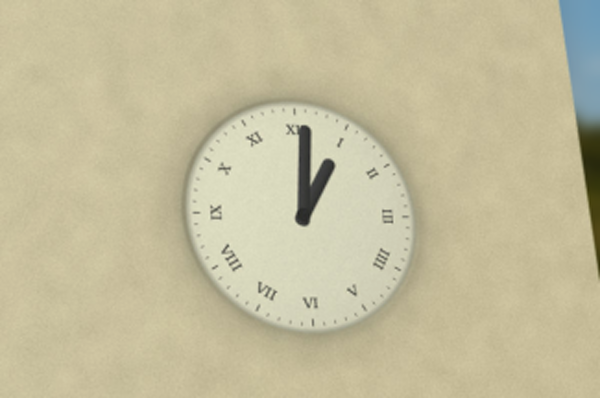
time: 1:01
